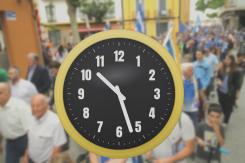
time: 10:27
